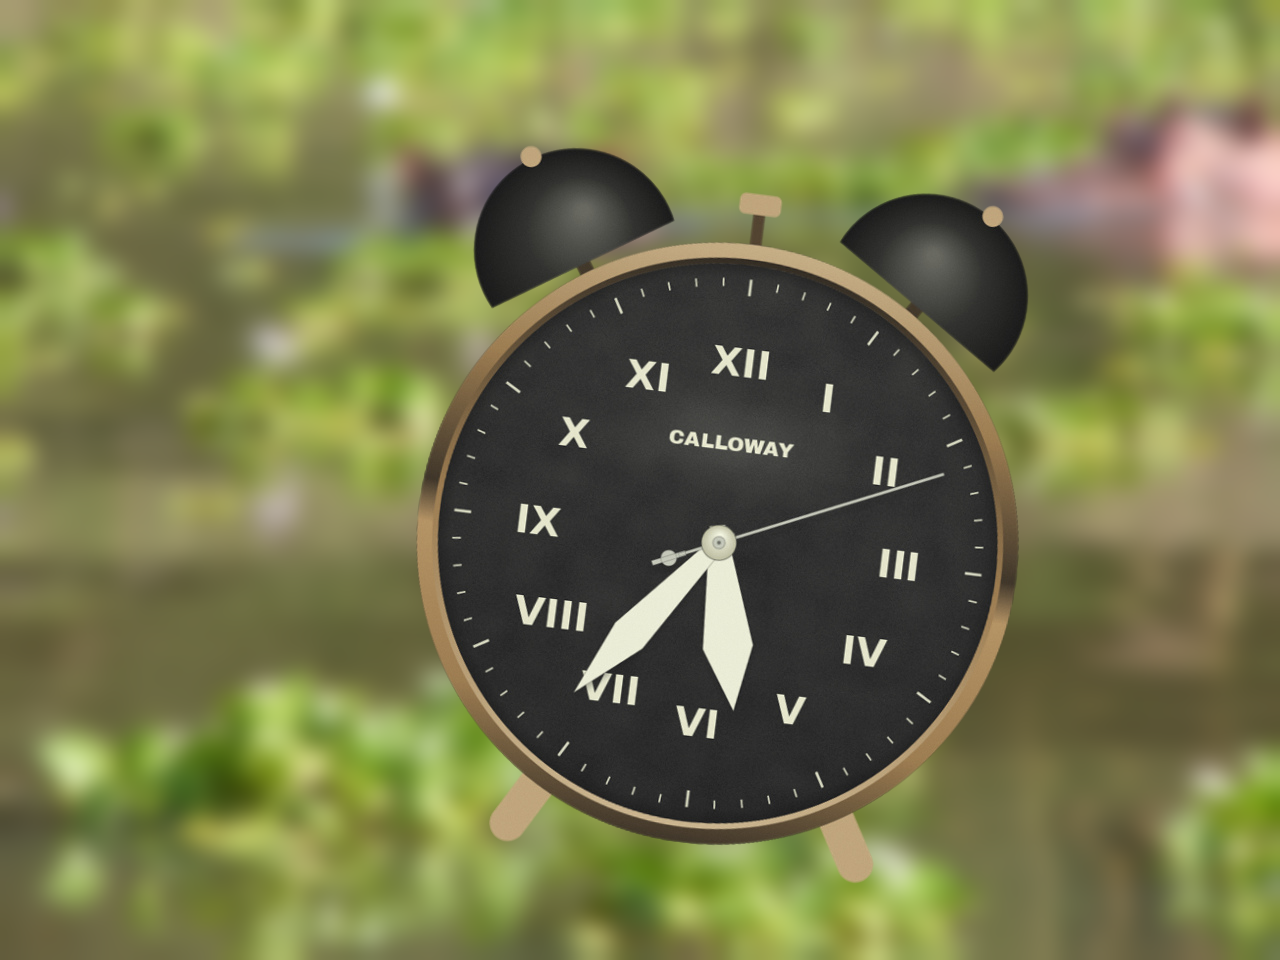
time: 5:36:11
